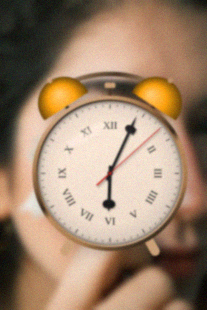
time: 6:04:08
